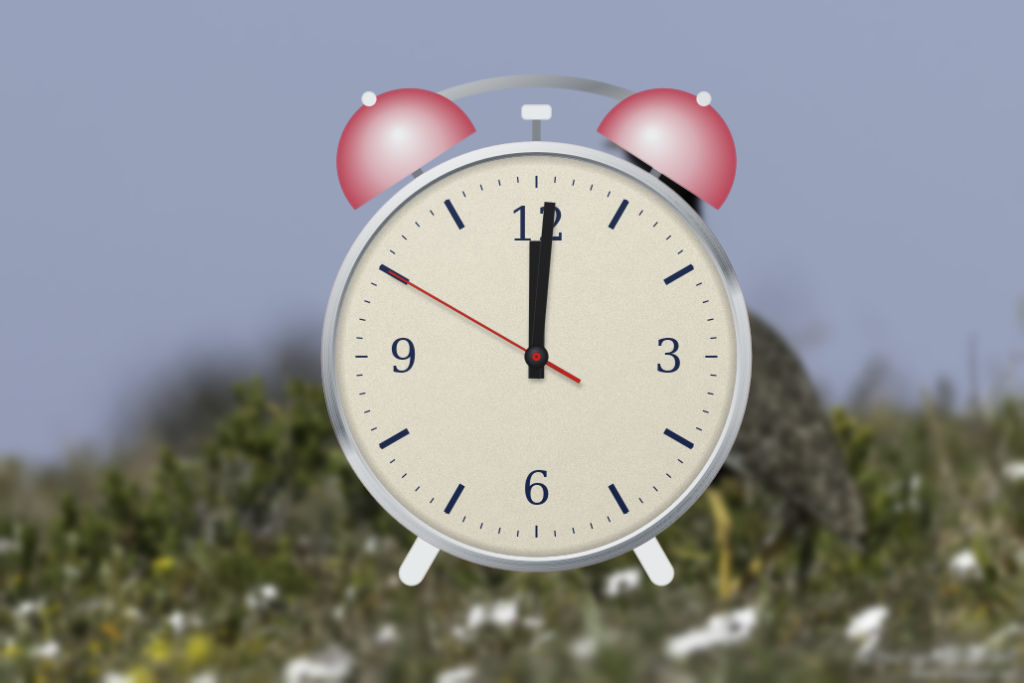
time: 12:00:50
